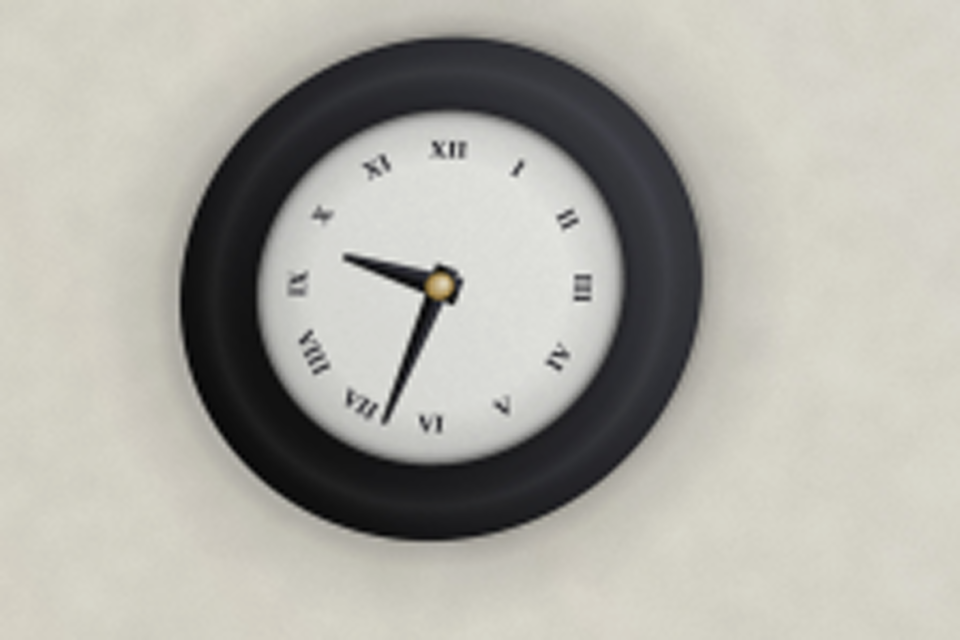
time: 9:33
